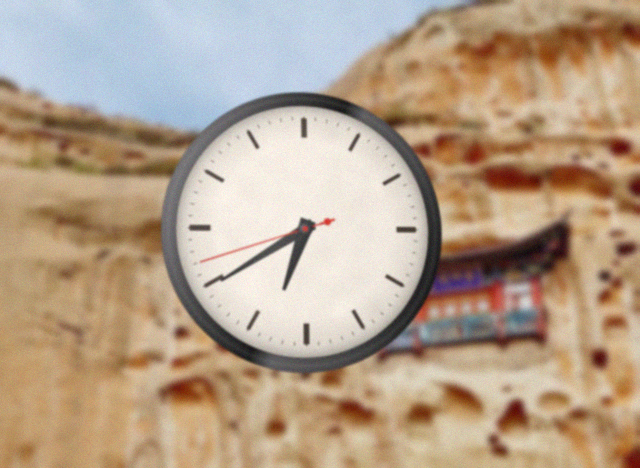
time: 6:39:42
